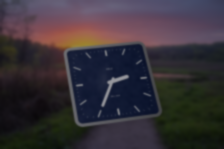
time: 2:35
